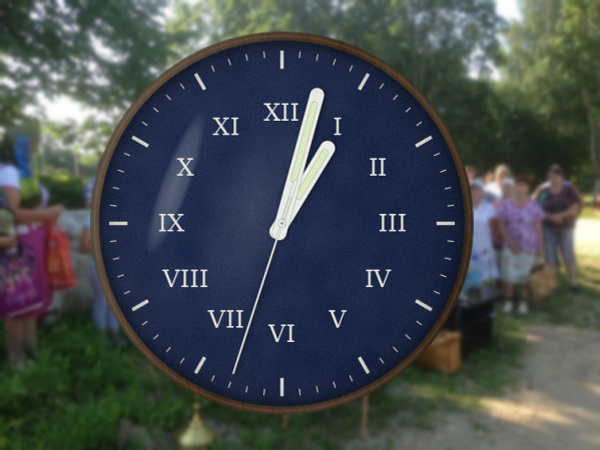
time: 1:02:33
